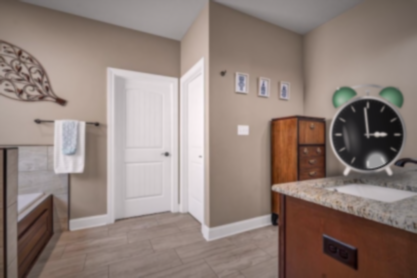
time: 2:59
